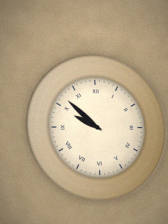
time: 9:52
